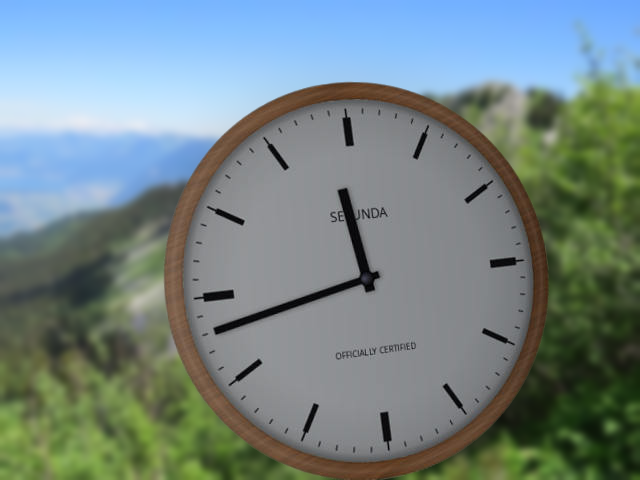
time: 11:43
